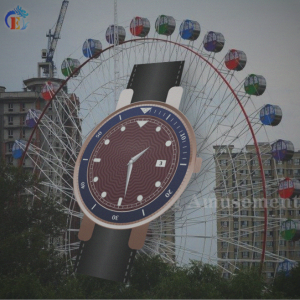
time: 1:29
